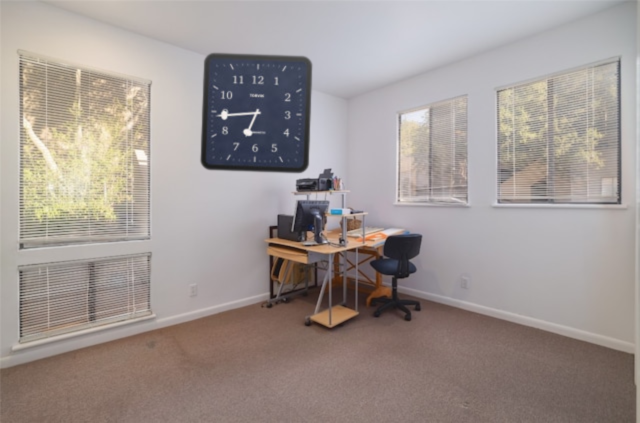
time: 6:44
